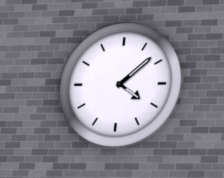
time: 4:08
